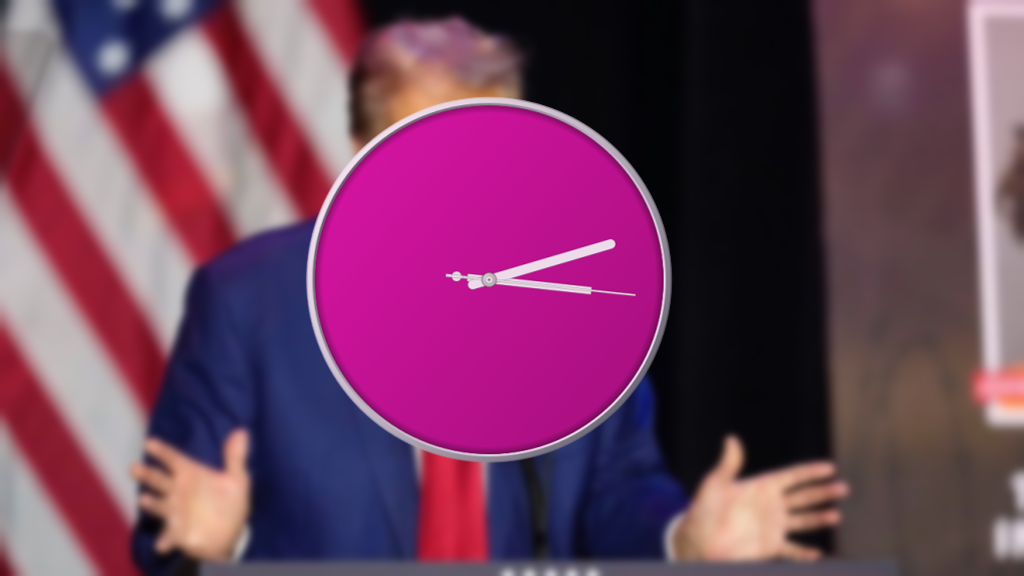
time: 3:12:16
